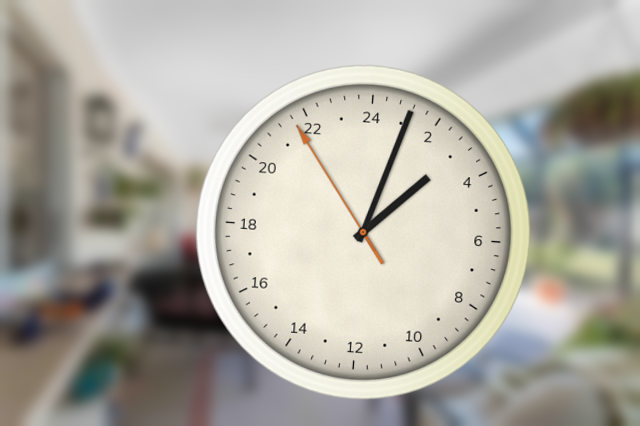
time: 3:02:54
